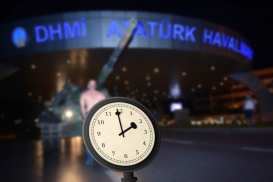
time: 1:59
